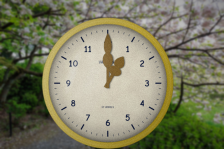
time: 1:00
